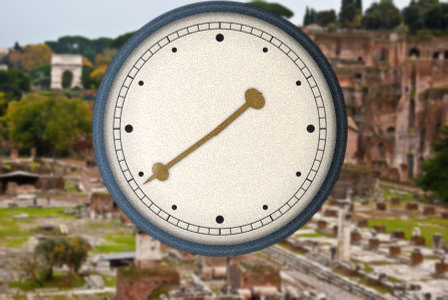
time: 1:39
